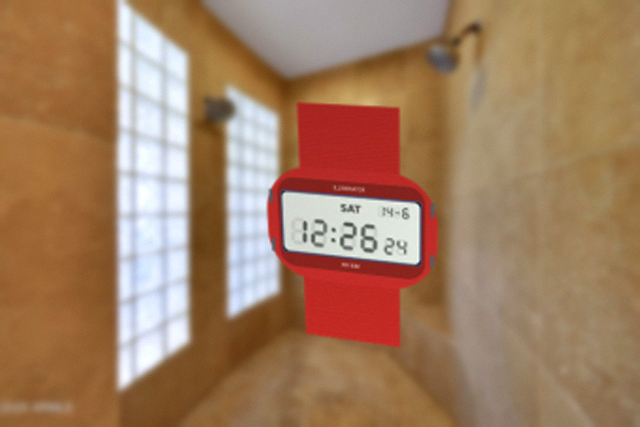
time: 12:26:24
